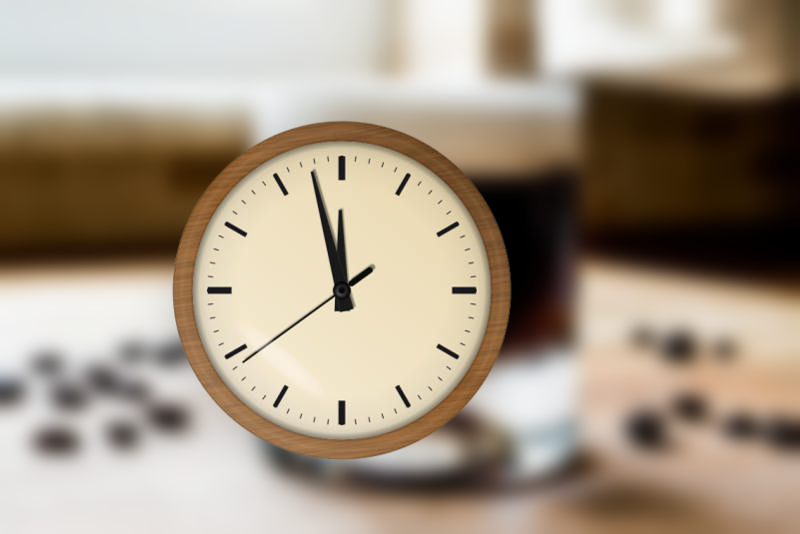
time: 11:57:39
